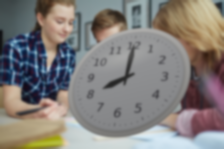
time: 8:00
